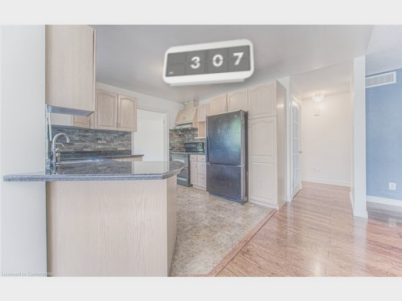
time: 3:07
